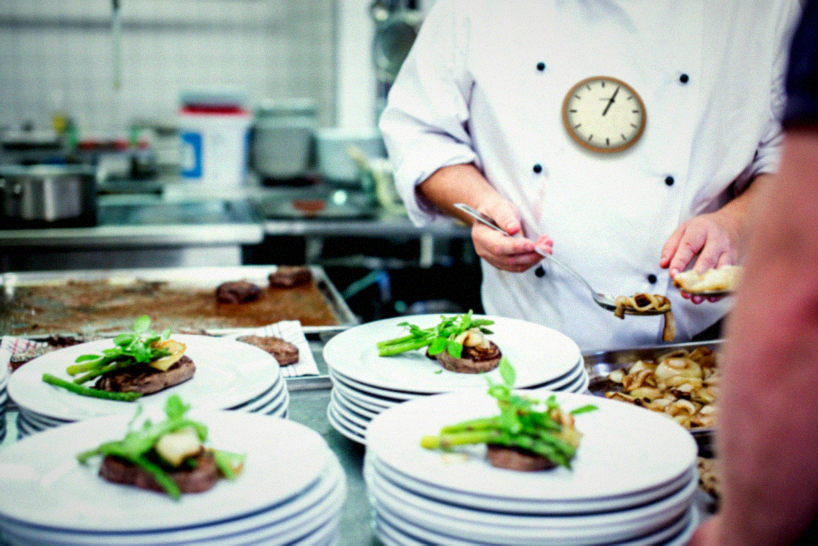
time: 1:05
